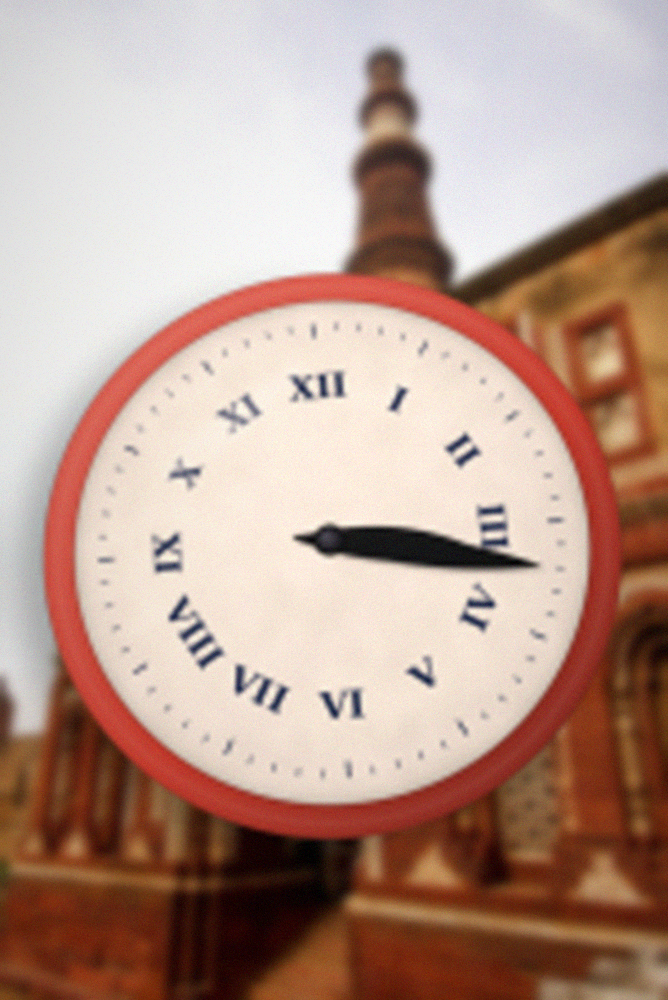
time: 3:17
